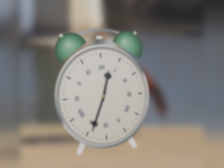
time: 12:34
